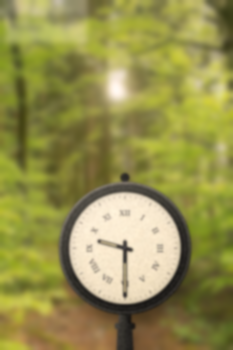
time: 9:30
